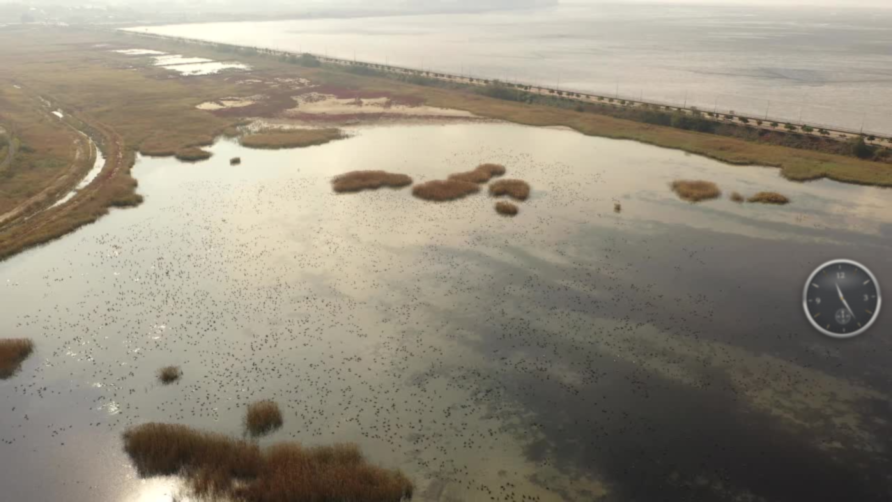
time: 11:25
